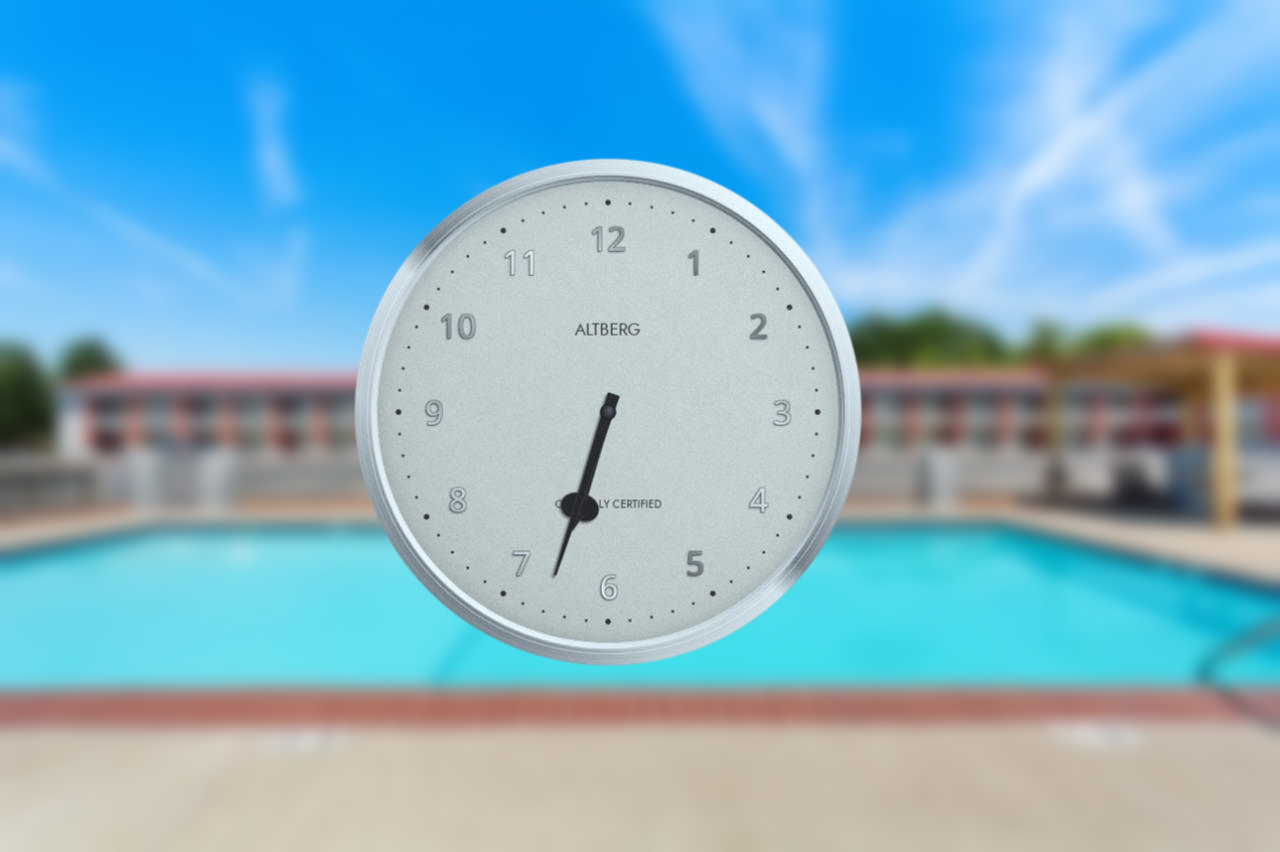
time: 6:33
